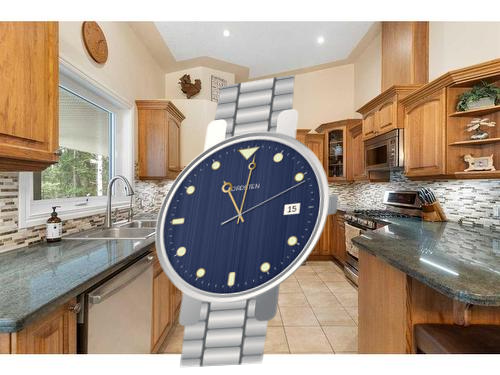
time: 11:01:11
